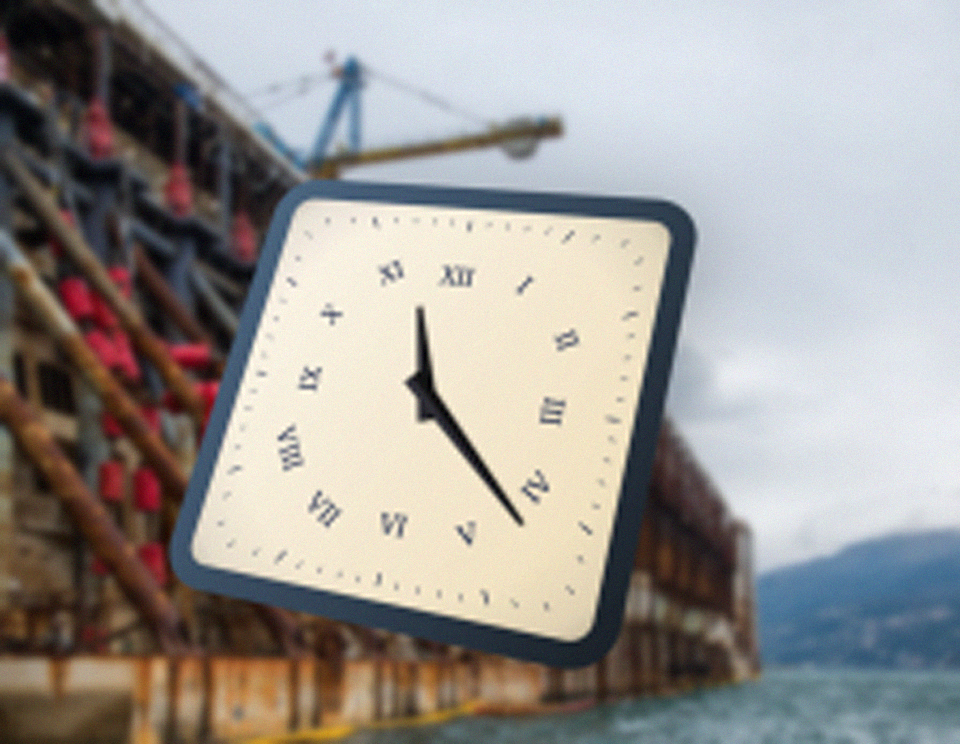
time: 11:22
